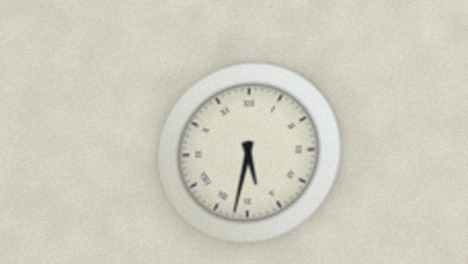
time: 5:32
